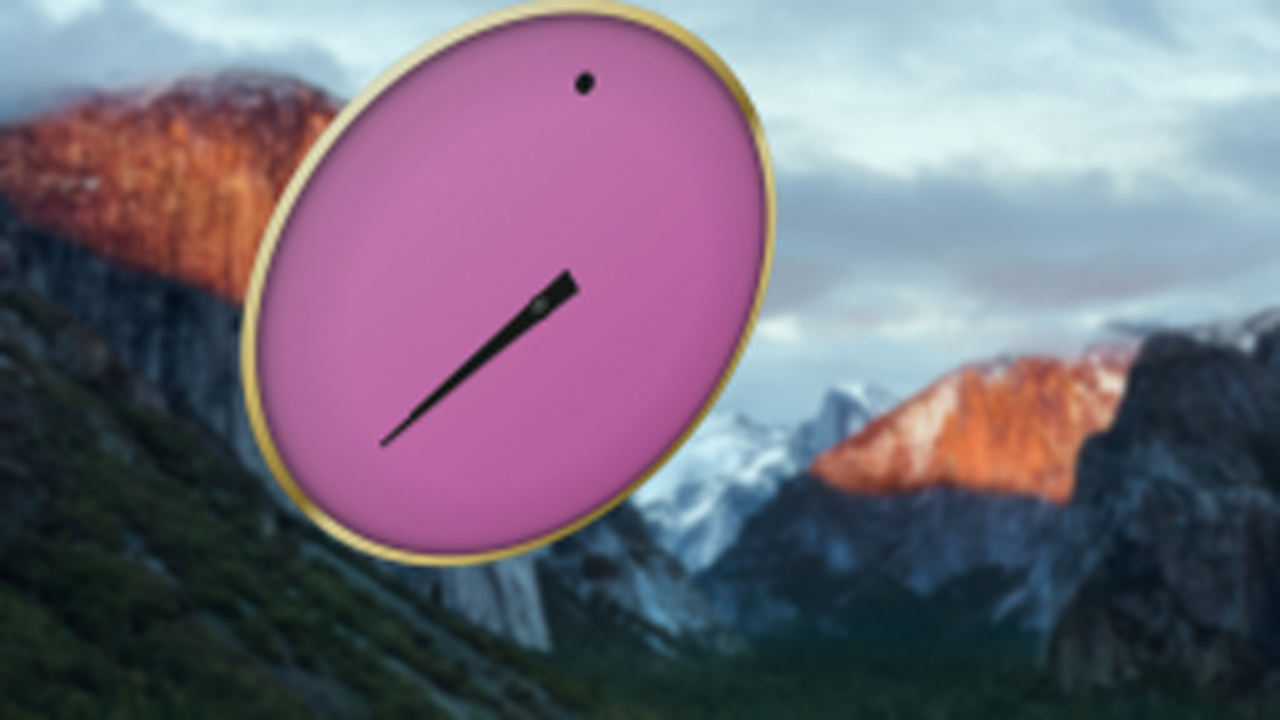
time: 7:38
